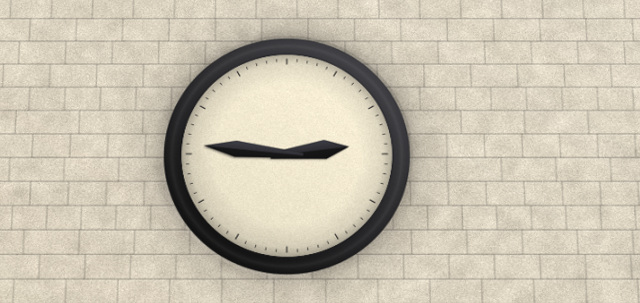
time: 2:46
